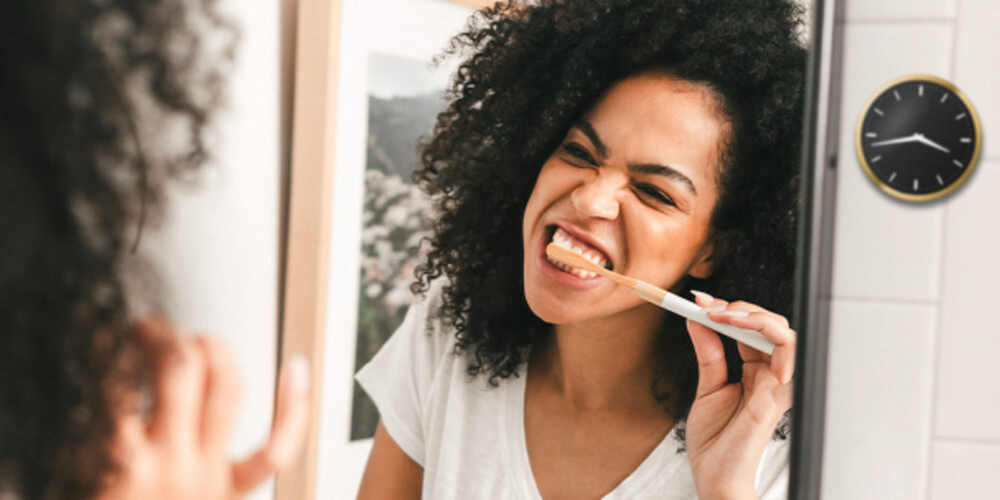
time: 3:43
